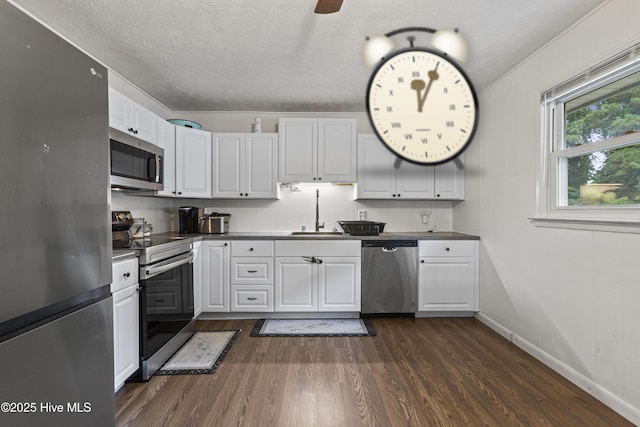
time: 12:05
